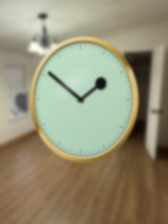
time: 1:51
